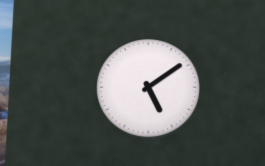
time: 5:09
